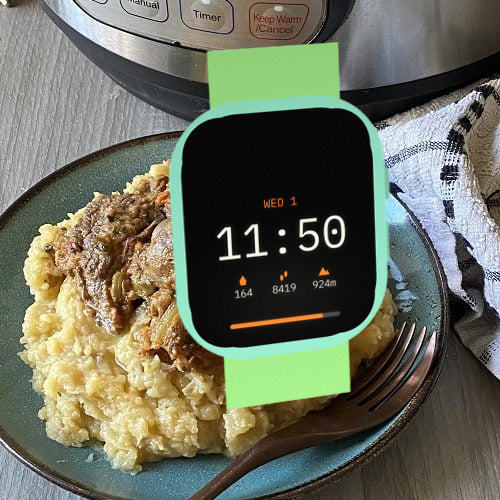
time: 11:50
